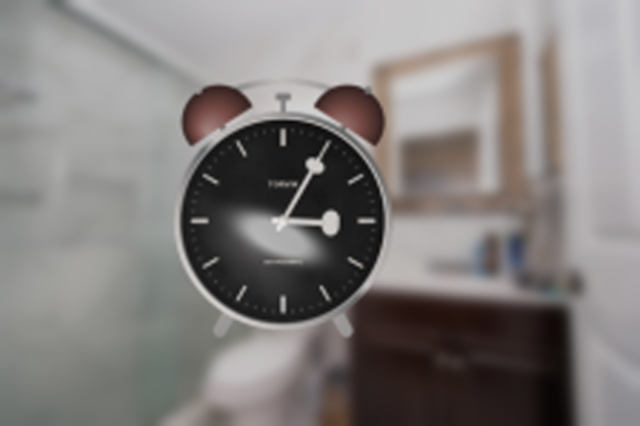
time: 3:05
